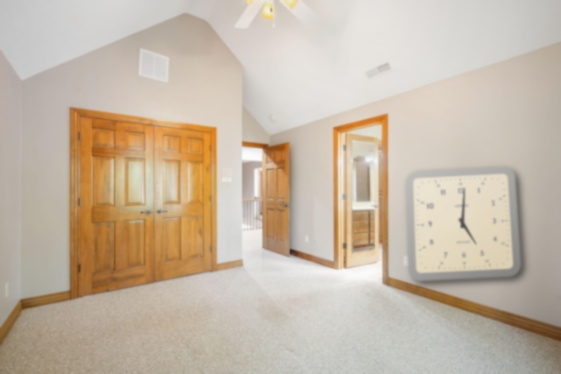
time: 5:01
